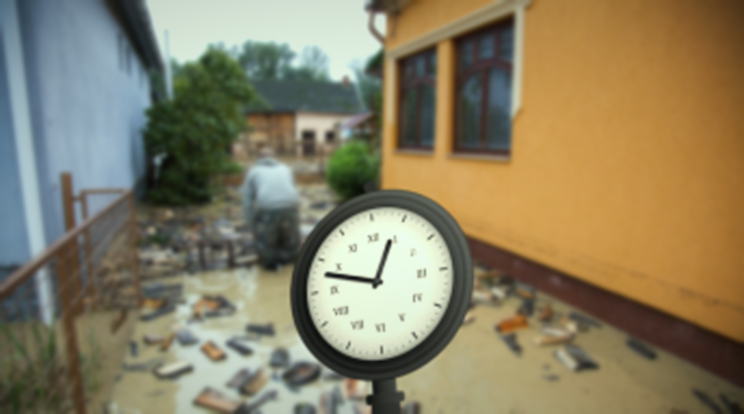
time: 12:48
